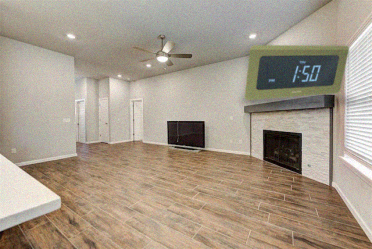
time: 1:50
